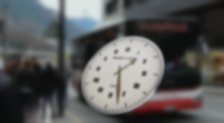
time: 1:27
